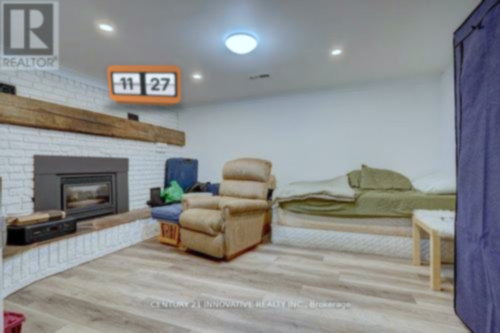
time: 11:27
